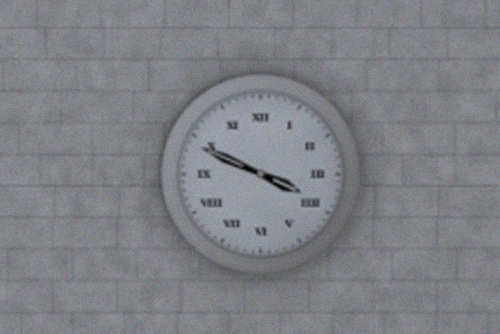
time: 3:49
